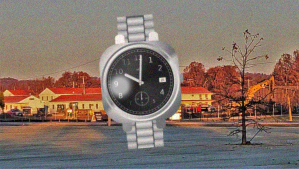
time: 10:01
